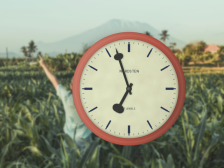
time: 6:57
